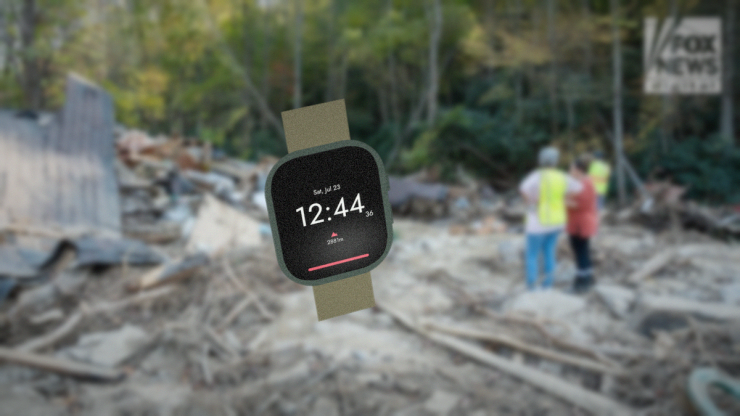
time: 12:44:36
